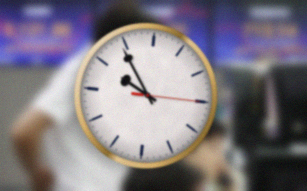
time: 9:54:15
